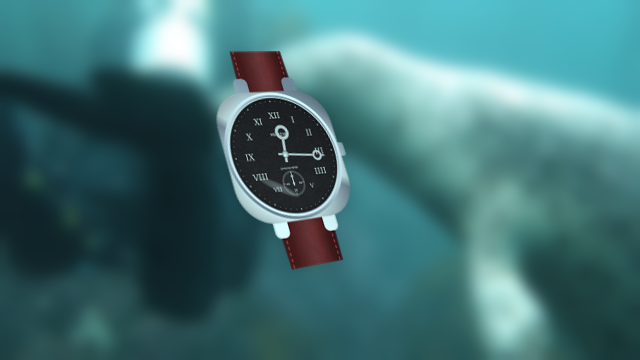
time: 12:16
